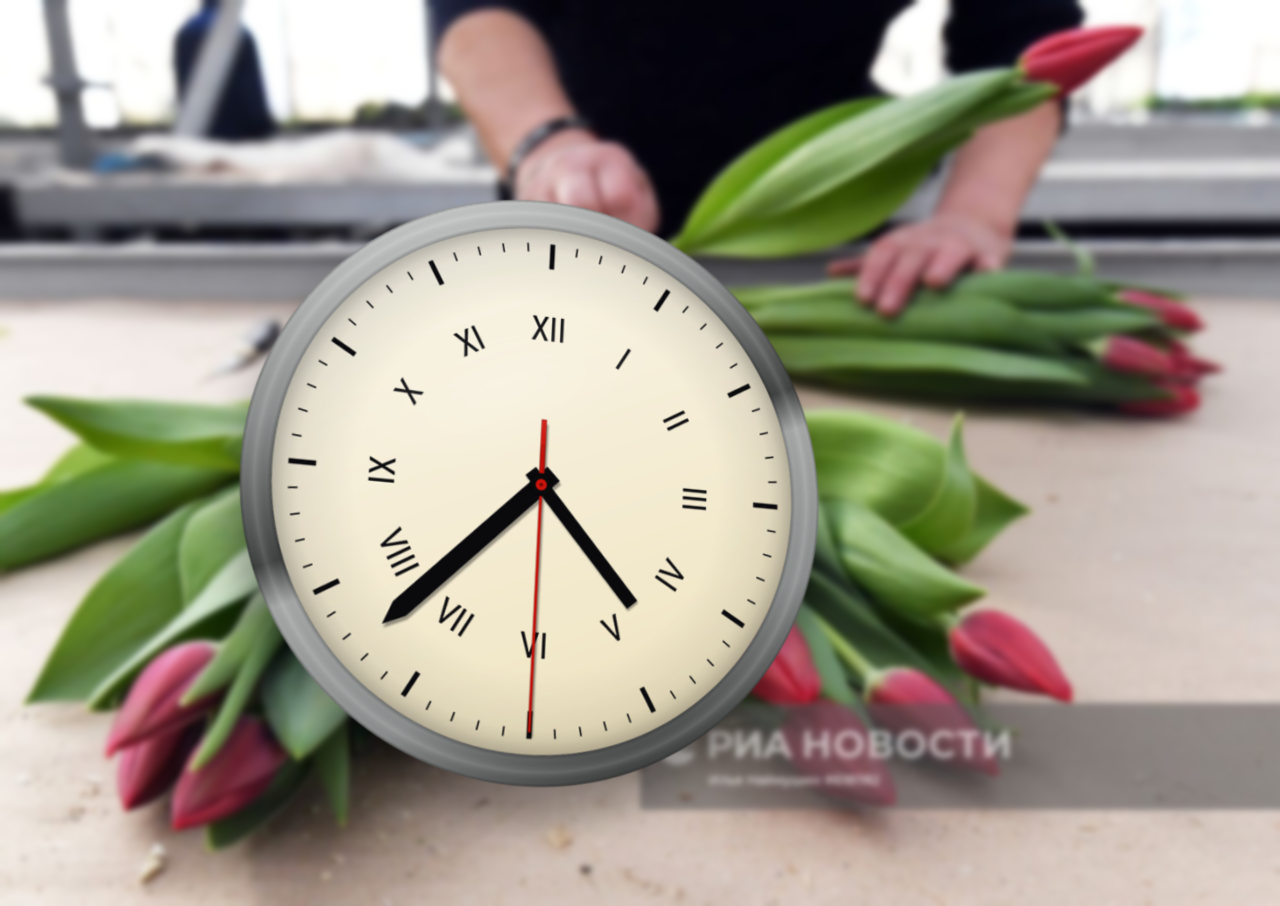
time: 4:37:30
